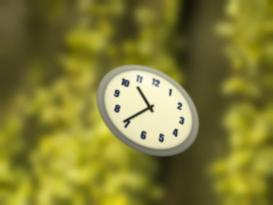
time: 10:36
